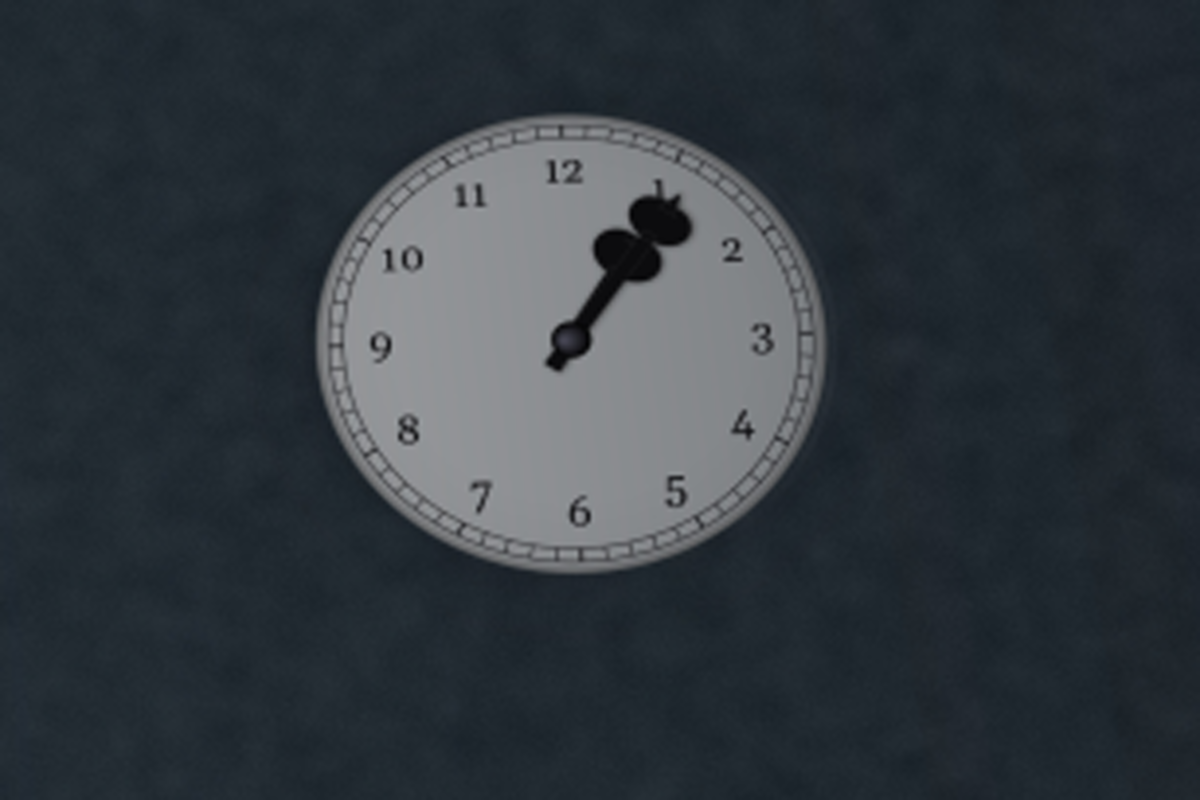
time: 1:06
